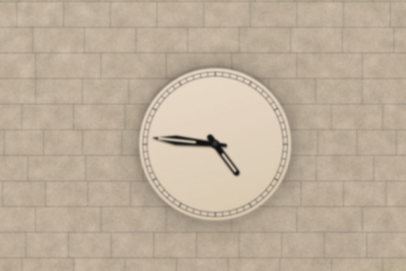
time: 4:46
